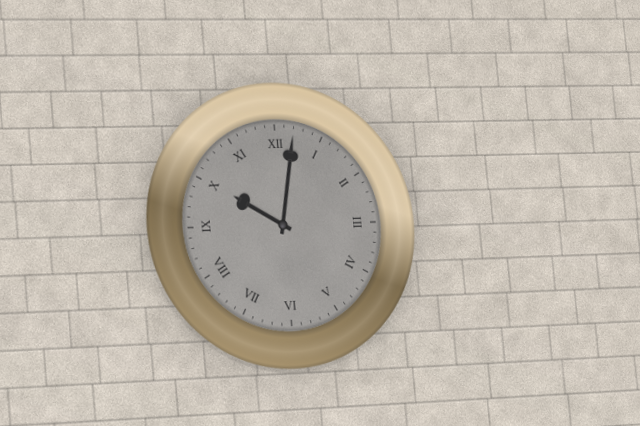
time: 10:02
